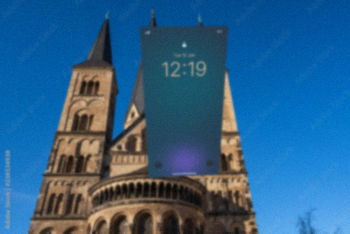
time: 12:19
